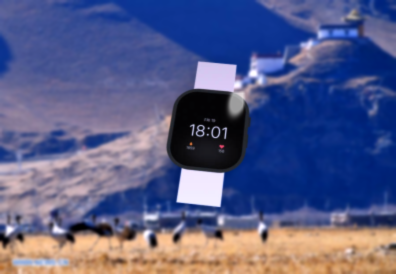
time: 18:01
